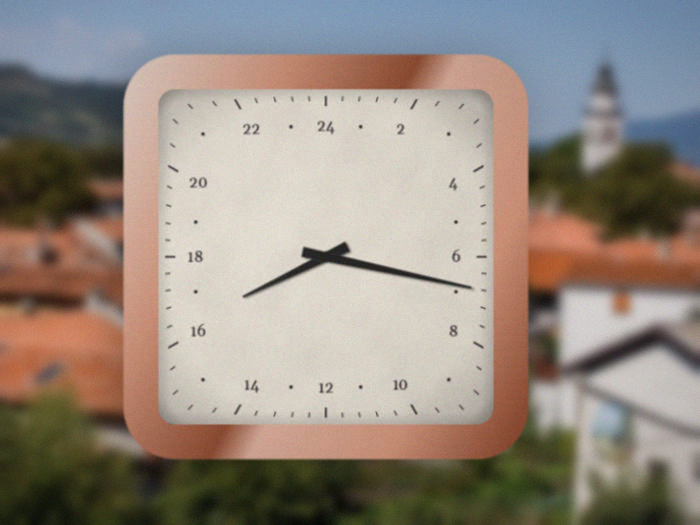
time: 16:17
